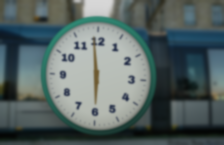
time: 5:59
